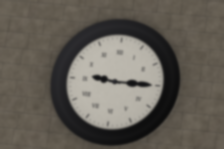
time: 9:15
